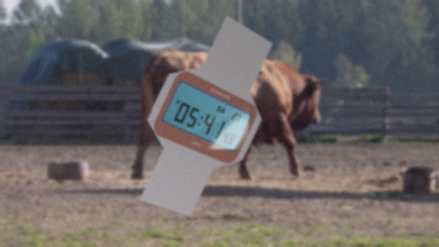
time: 5:41
